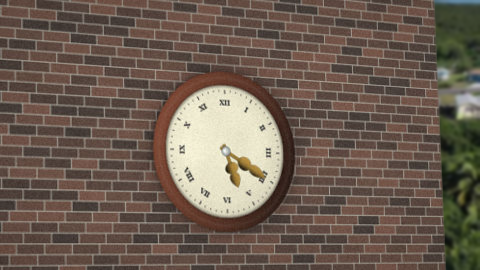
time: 5:20
